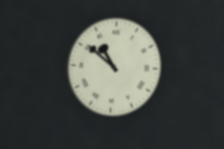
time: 10:51
